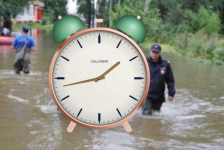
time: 1:43
